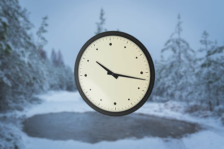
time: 10:17
